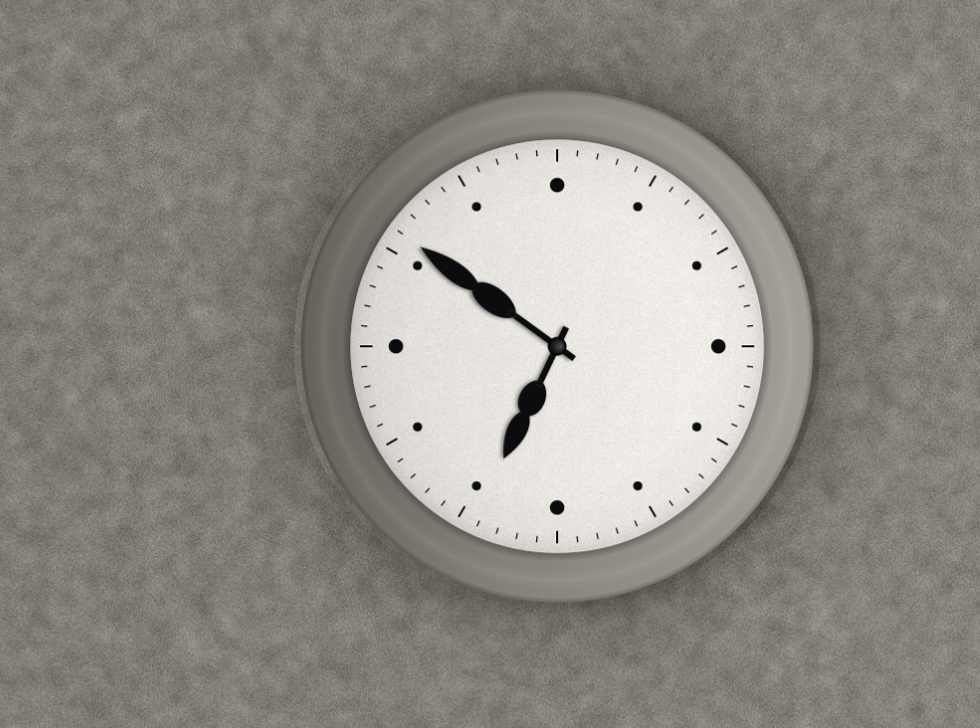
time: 6:51
